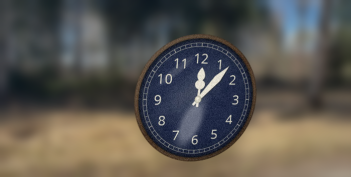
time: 12:07
